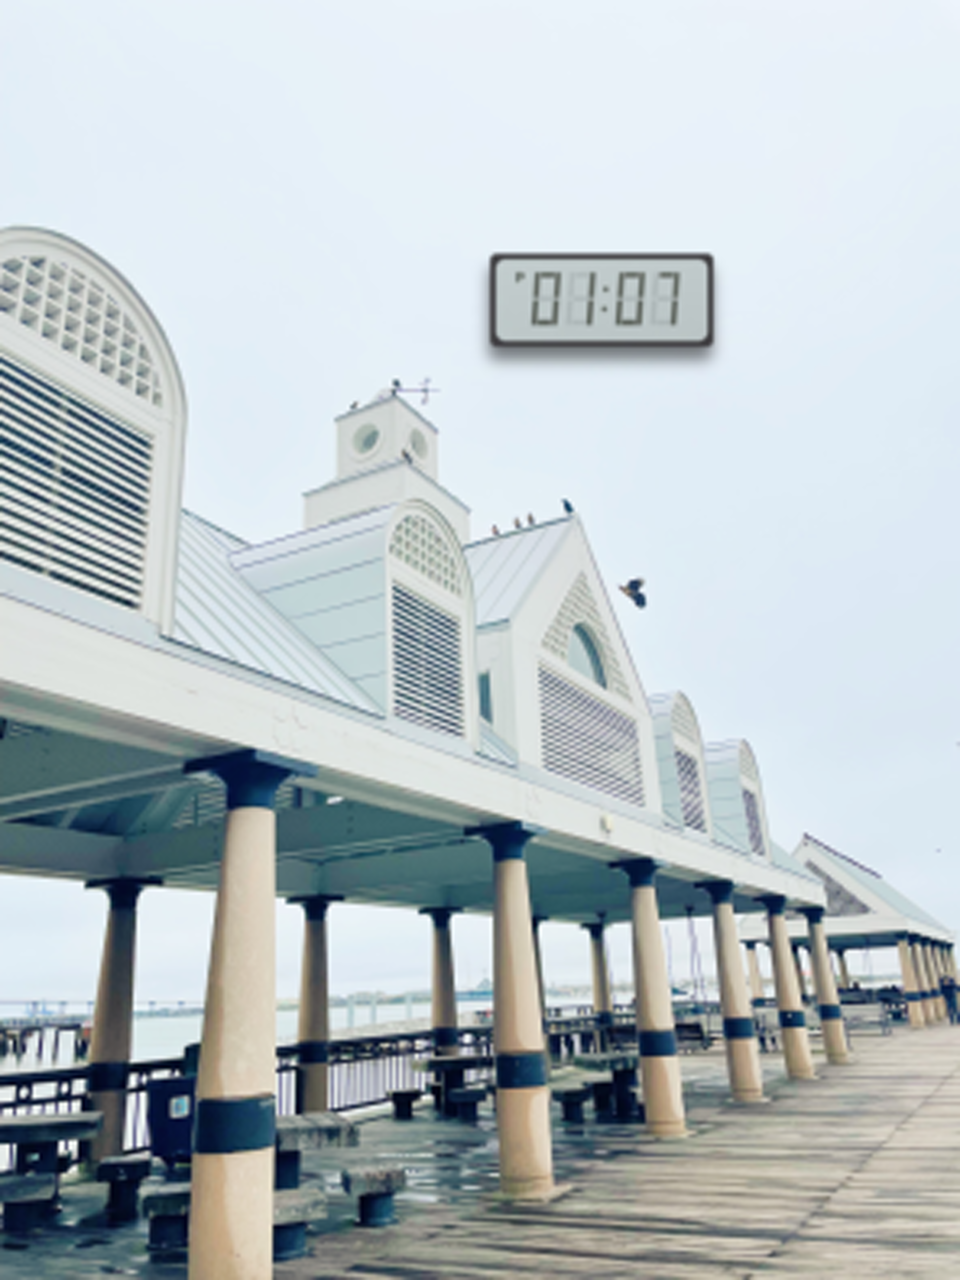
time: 1:07
